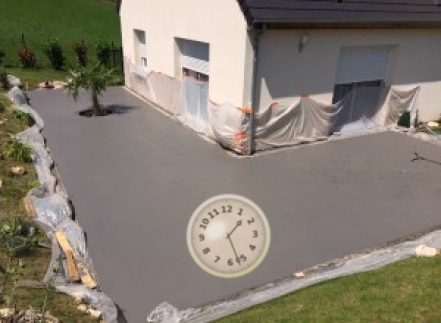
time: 1:27
